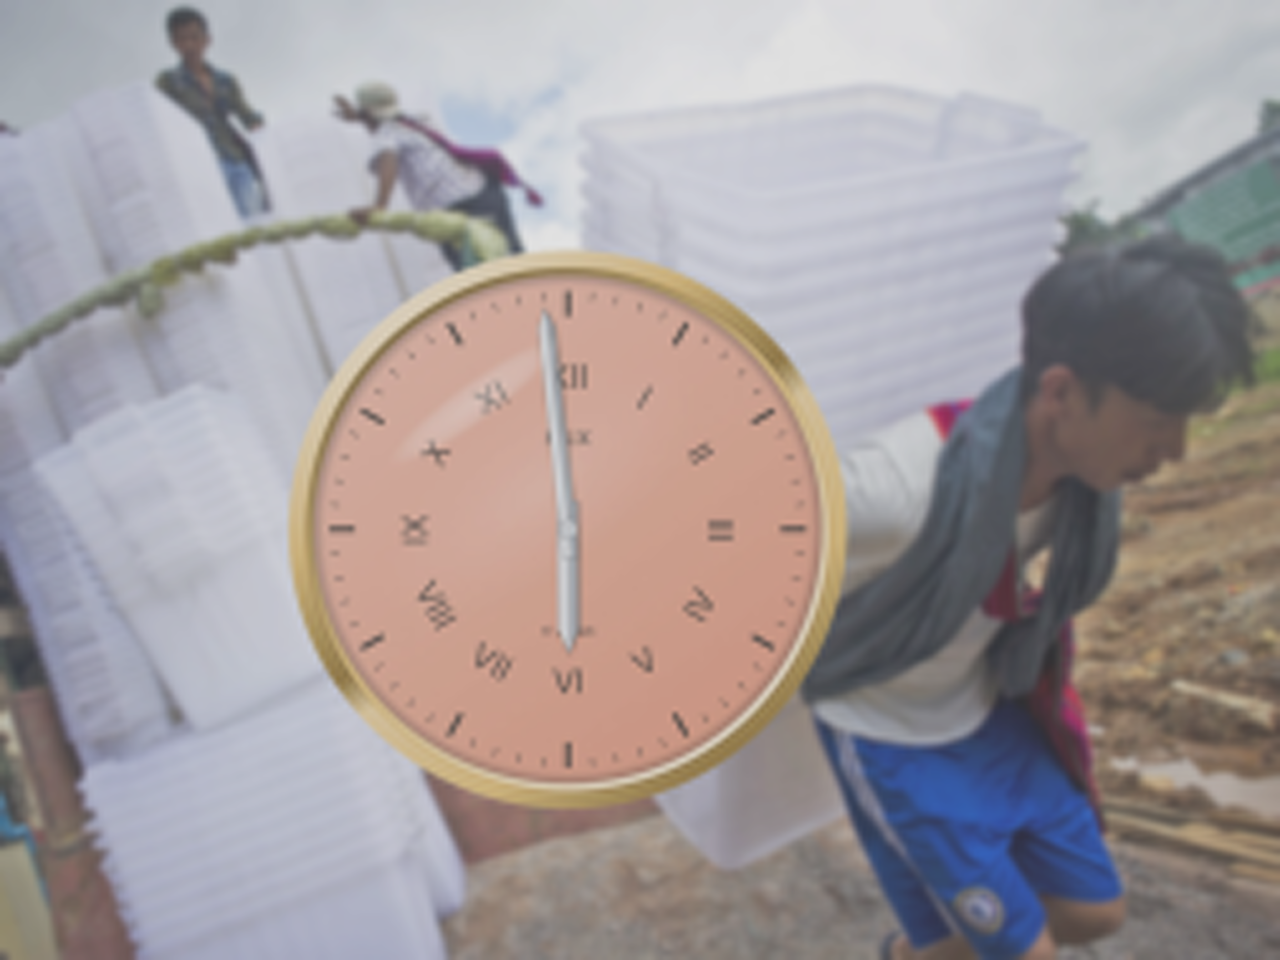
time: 5:59
